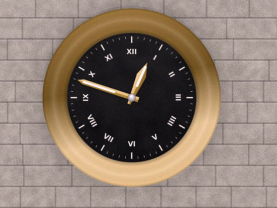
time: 12:48
